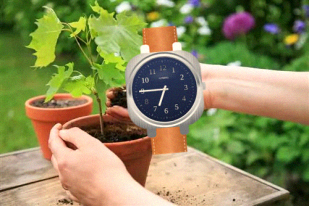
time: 6:45
